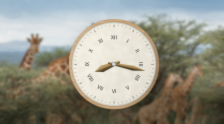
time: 8:17
